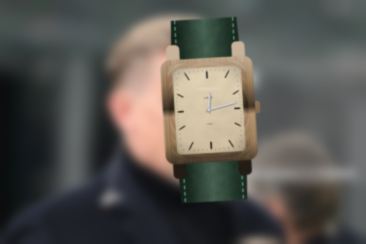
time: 12:13
